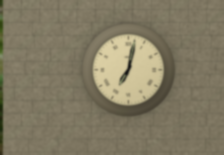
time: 7:02
